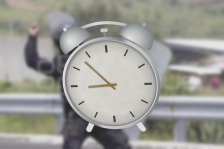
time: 8:53
